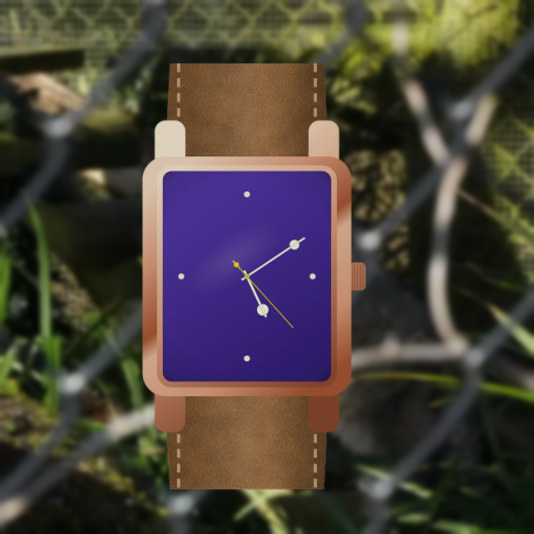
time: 5:09:23
